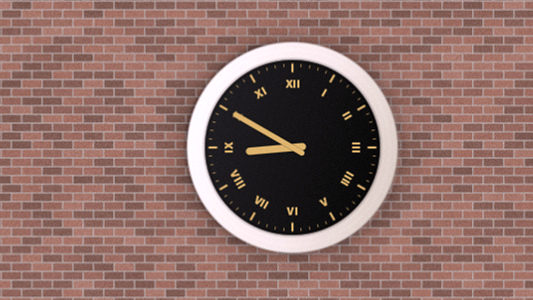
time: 8:50
